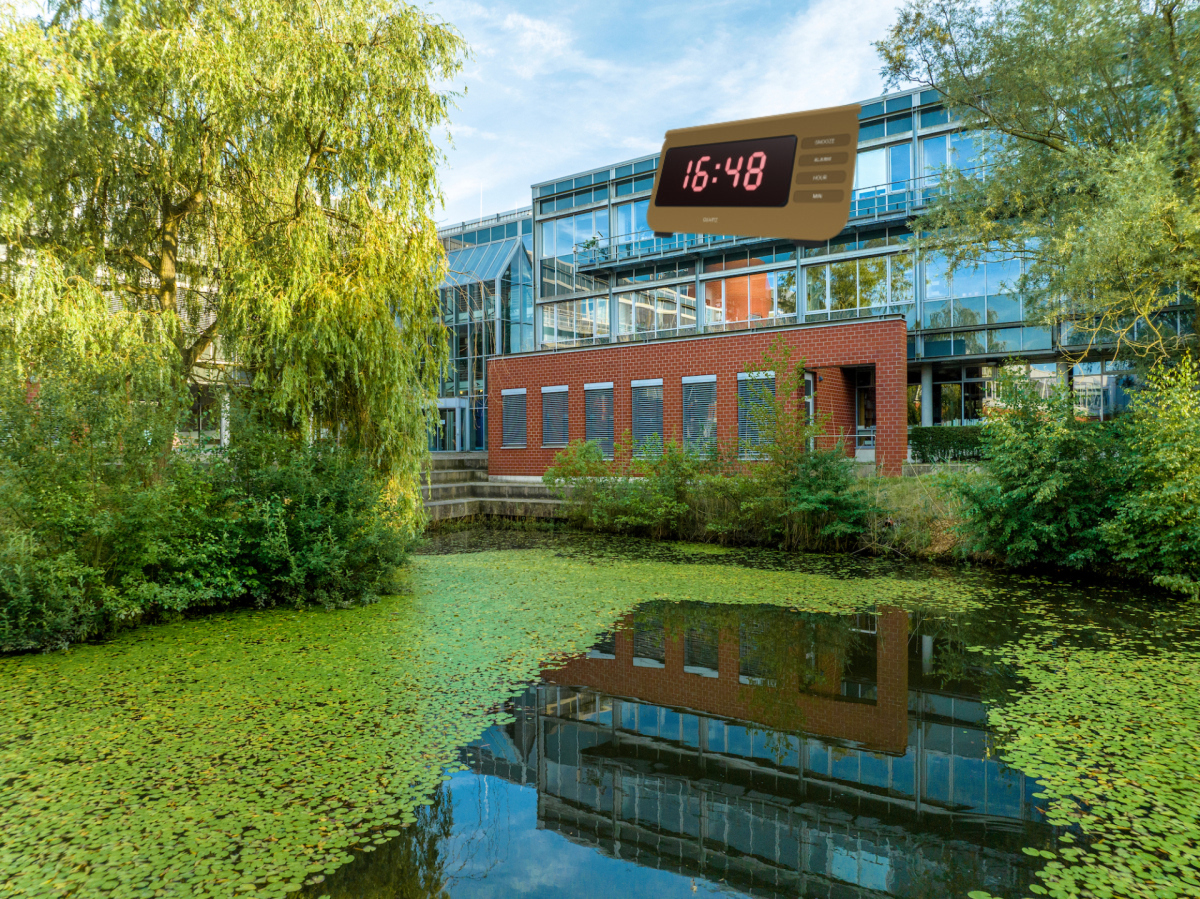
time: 16:48
